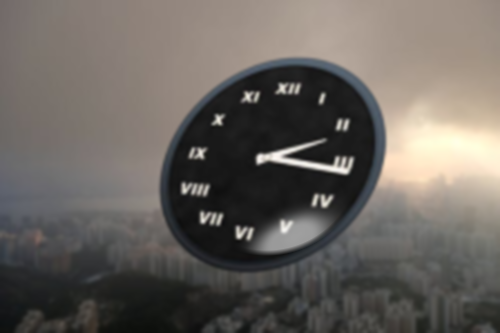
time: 2:16
